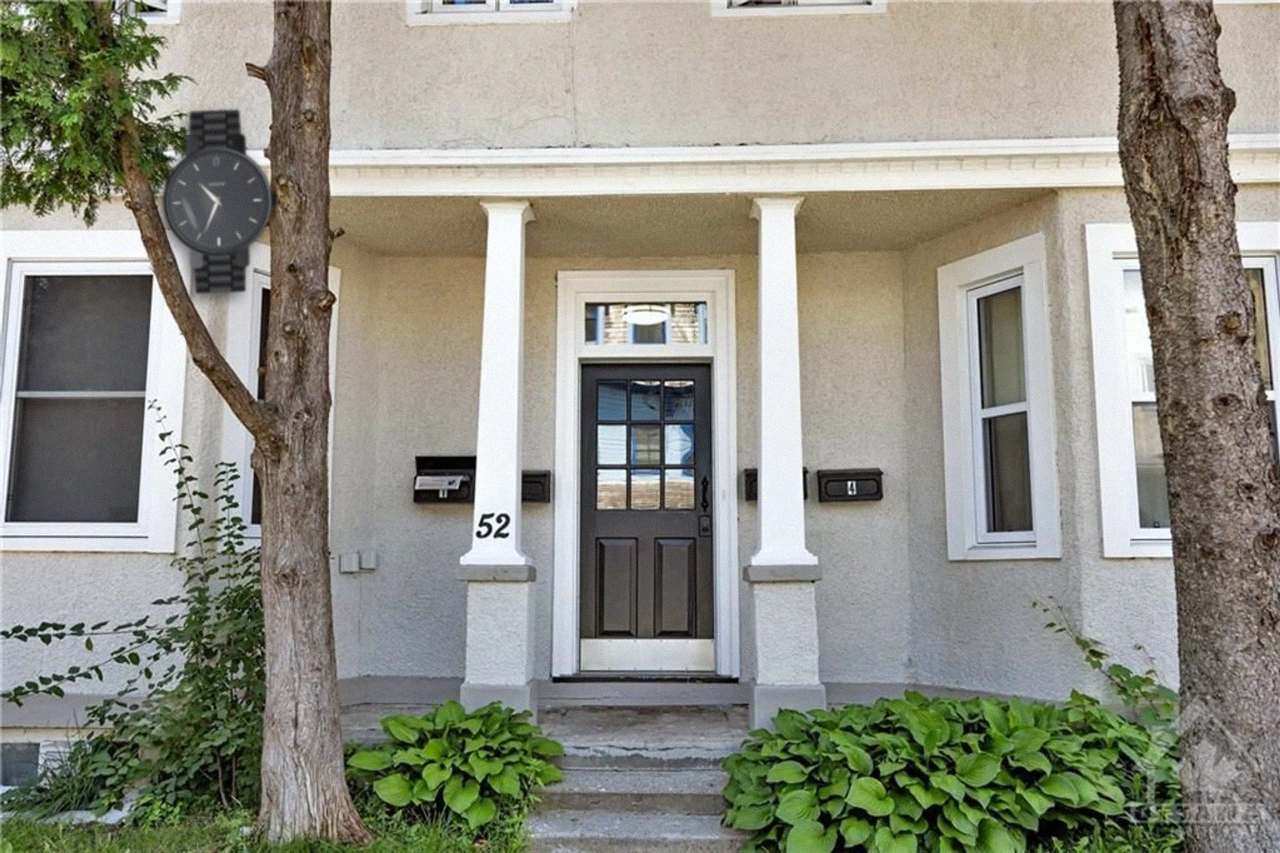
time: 10:34
